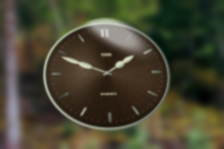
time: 1:49
